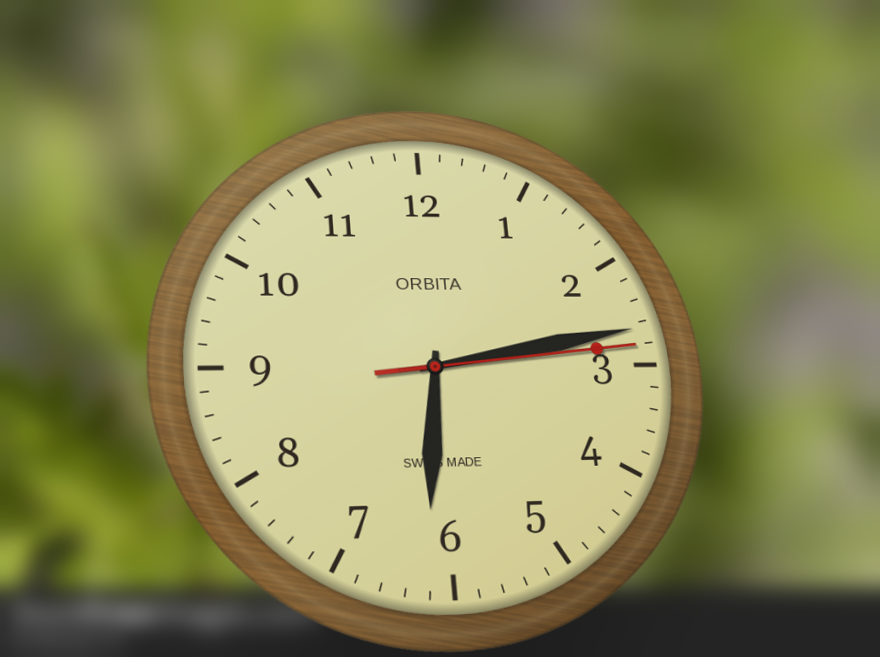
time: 6:13:14
